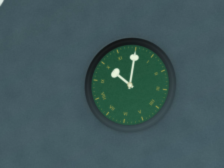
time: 10:00
